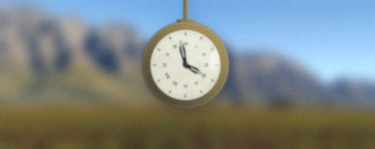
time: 3:58
